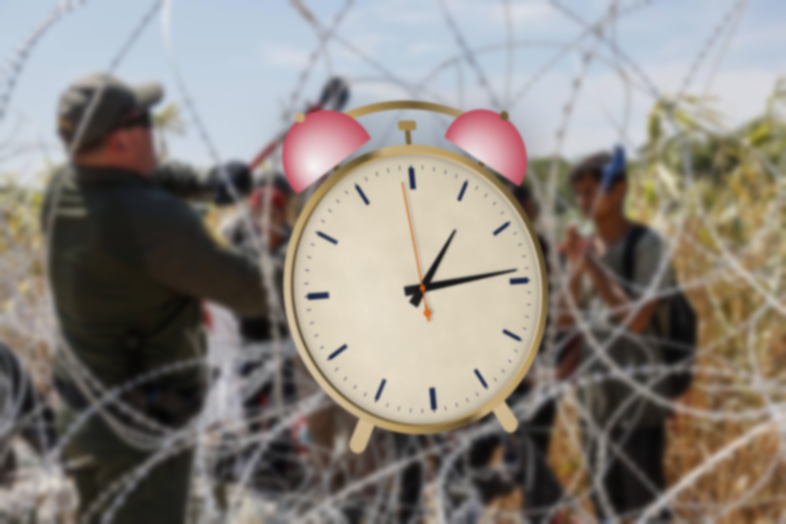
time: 1:13:59
